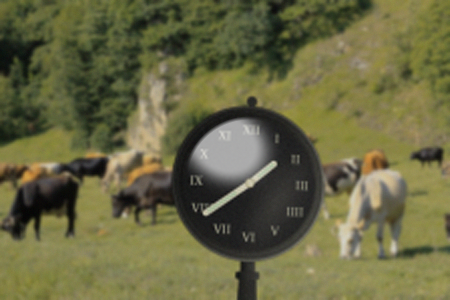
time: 1:39
